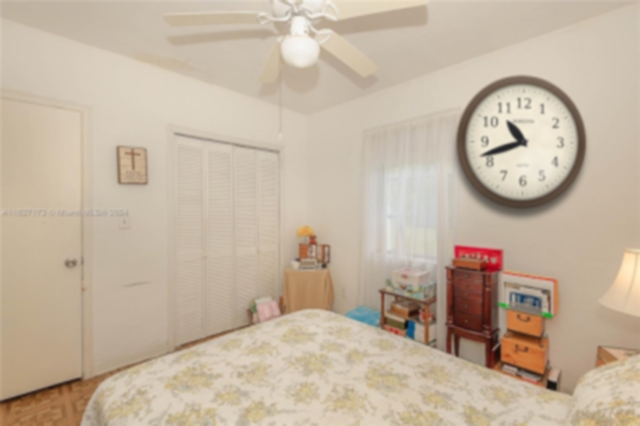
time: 10:42
